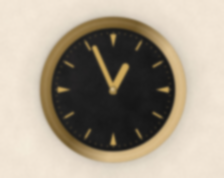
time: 12:56
